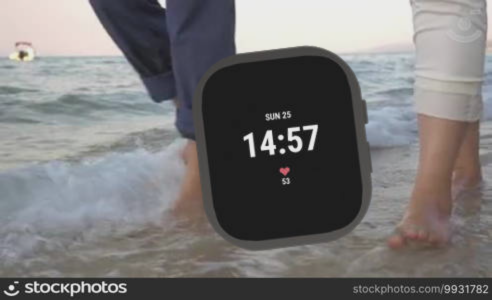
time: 14:57
